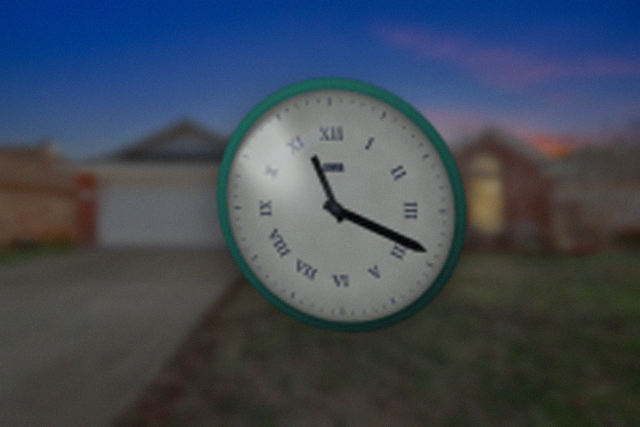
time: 11:19
